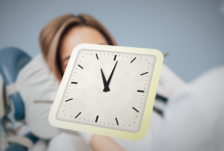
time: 11:01
